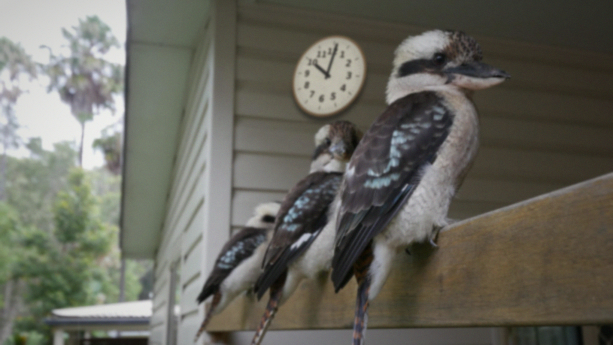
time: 10:01
